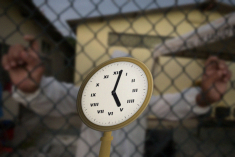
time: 5:02
